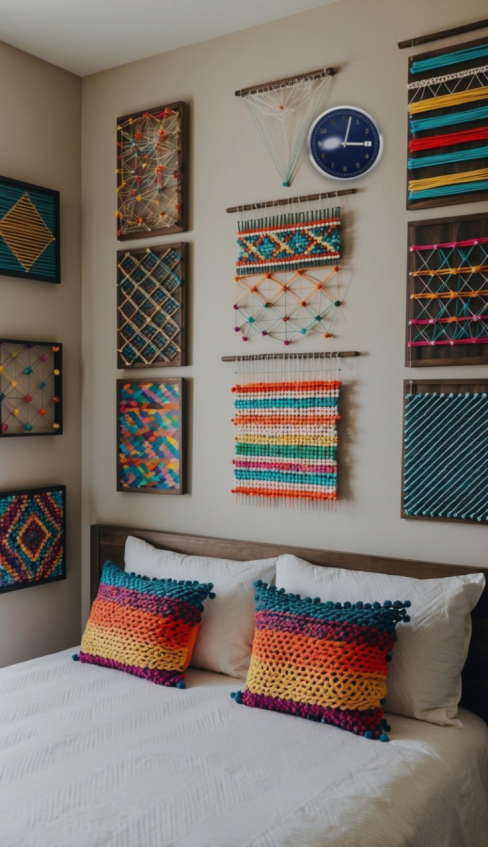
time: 3:02
